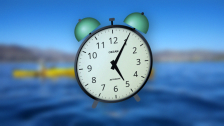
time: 5:05
